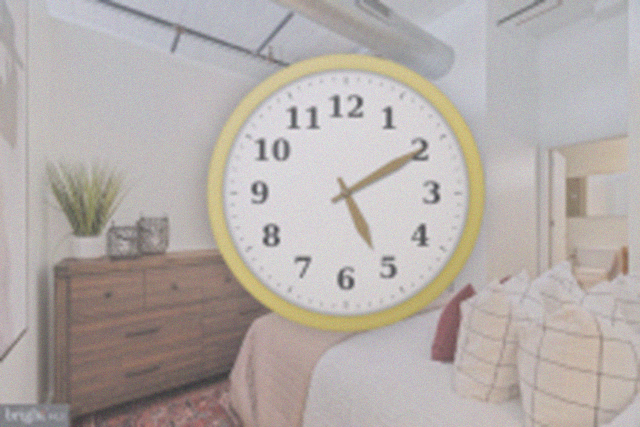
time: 5:10
